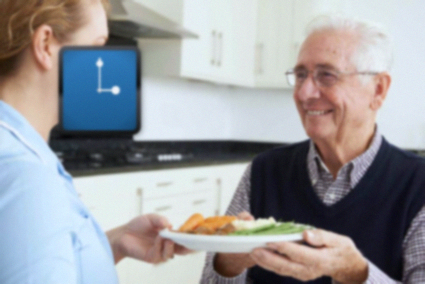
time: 3:00
